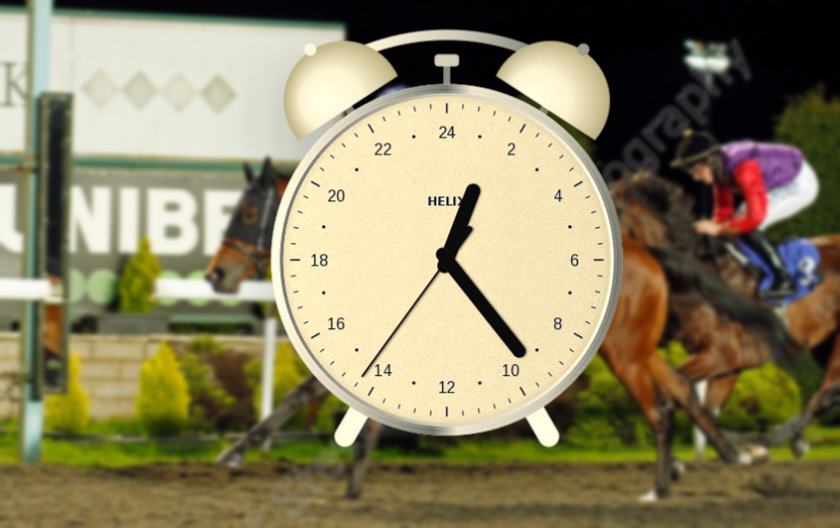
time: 1:23:36
